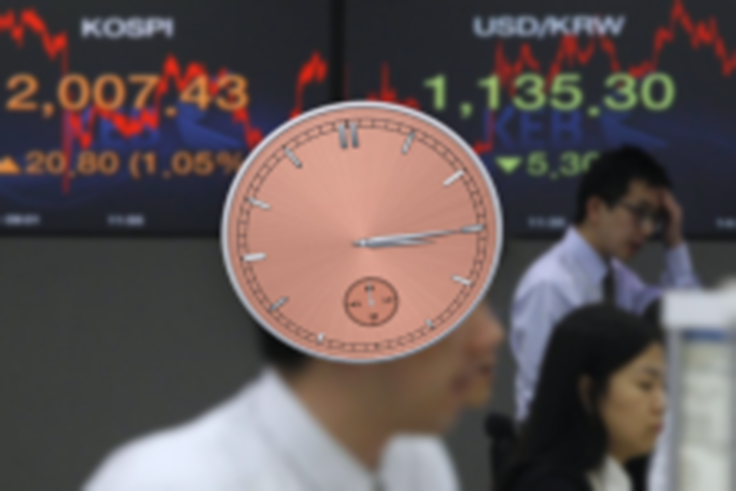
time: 3:15
